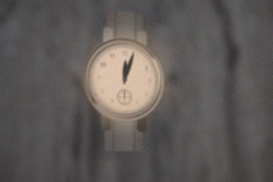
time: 12:03
